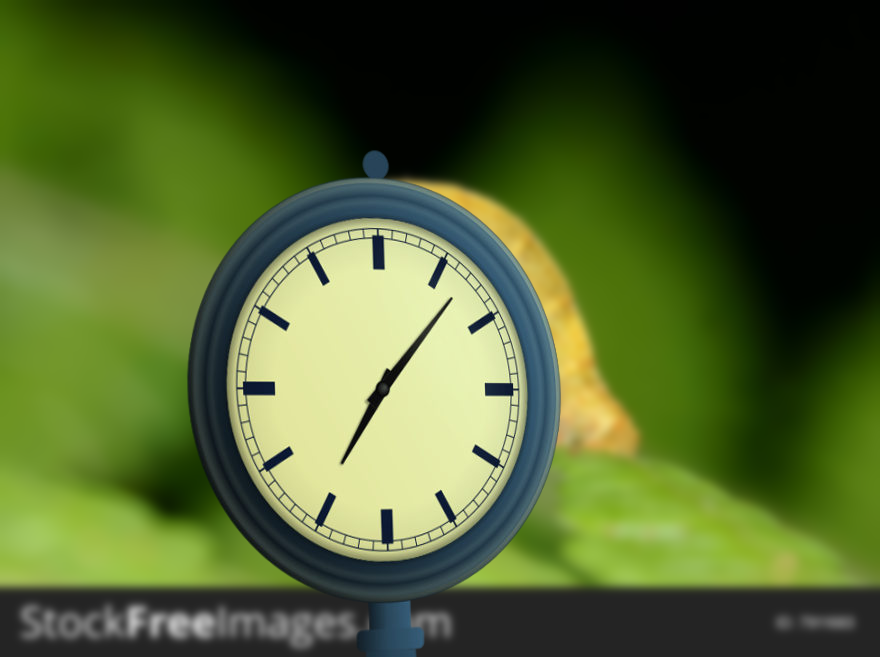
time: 7:07
